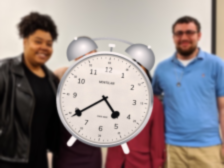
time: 4:39
